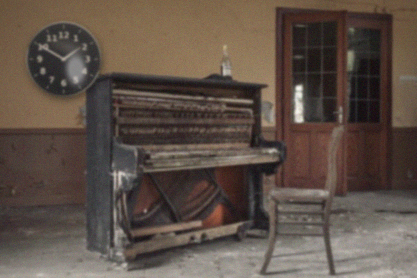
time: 1:50
